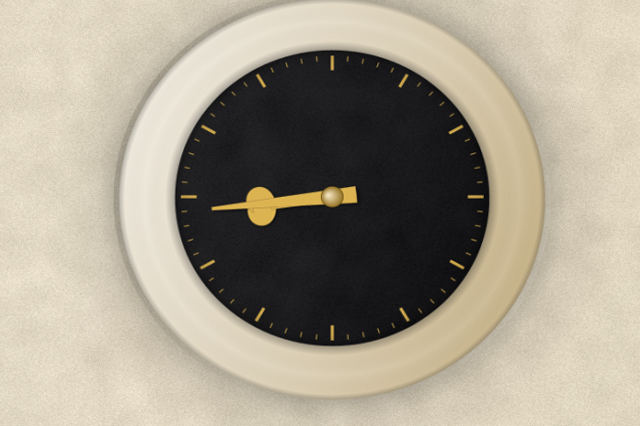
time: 8:44
